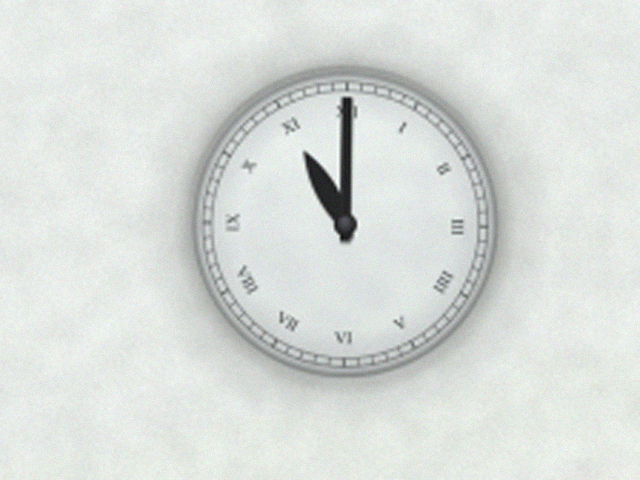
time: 11:00
